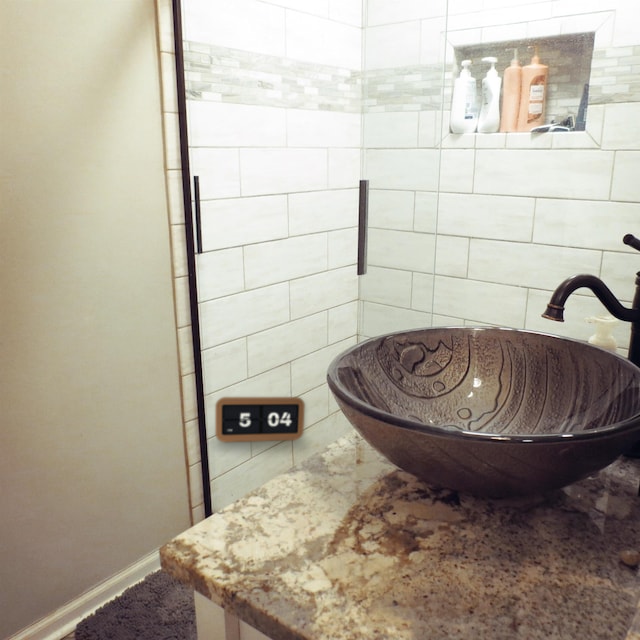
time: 5:04
